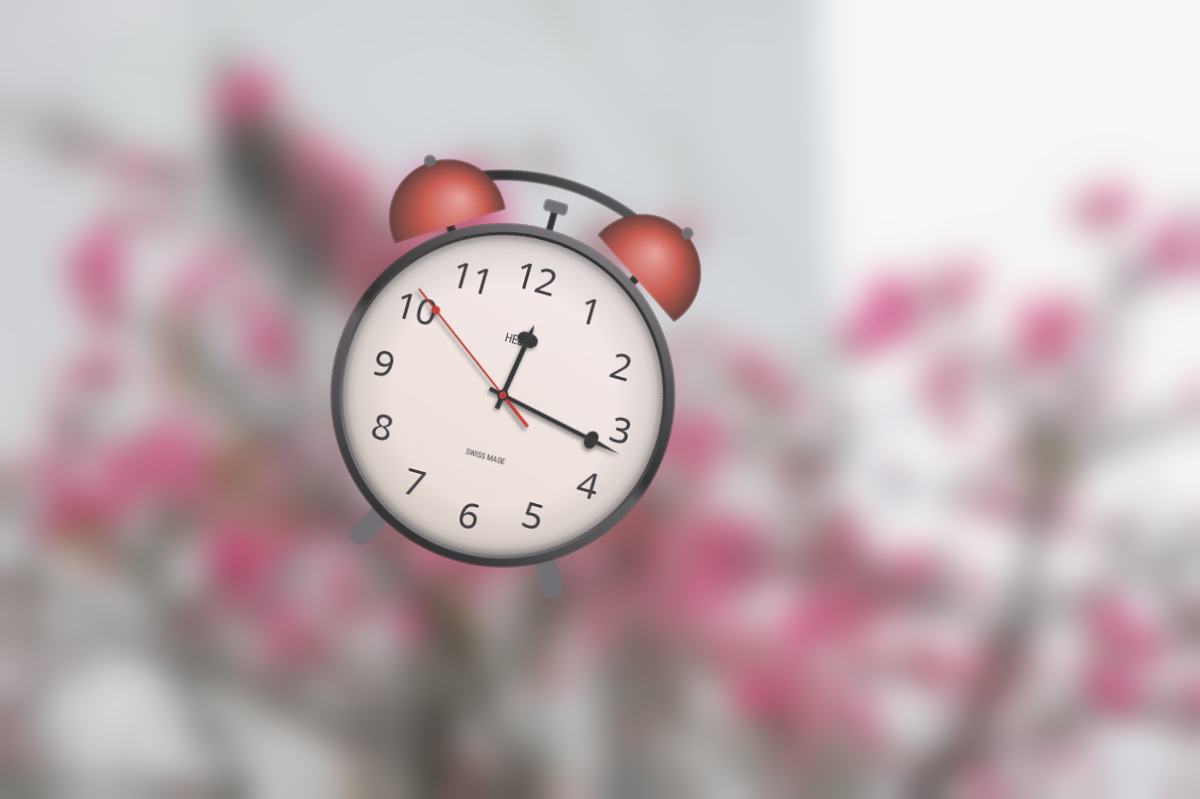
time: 12:16:51
